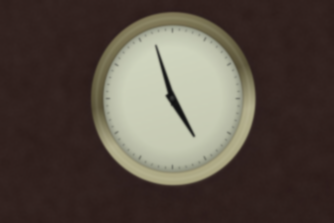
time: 4:57
